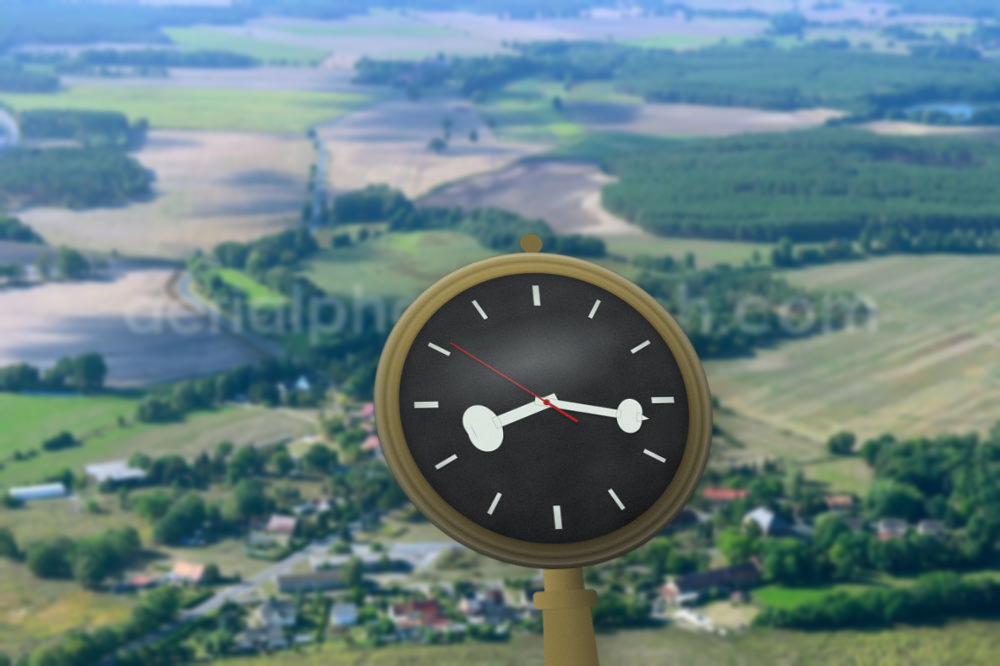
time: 8:16:51
